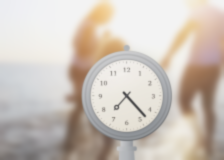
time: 7:23
